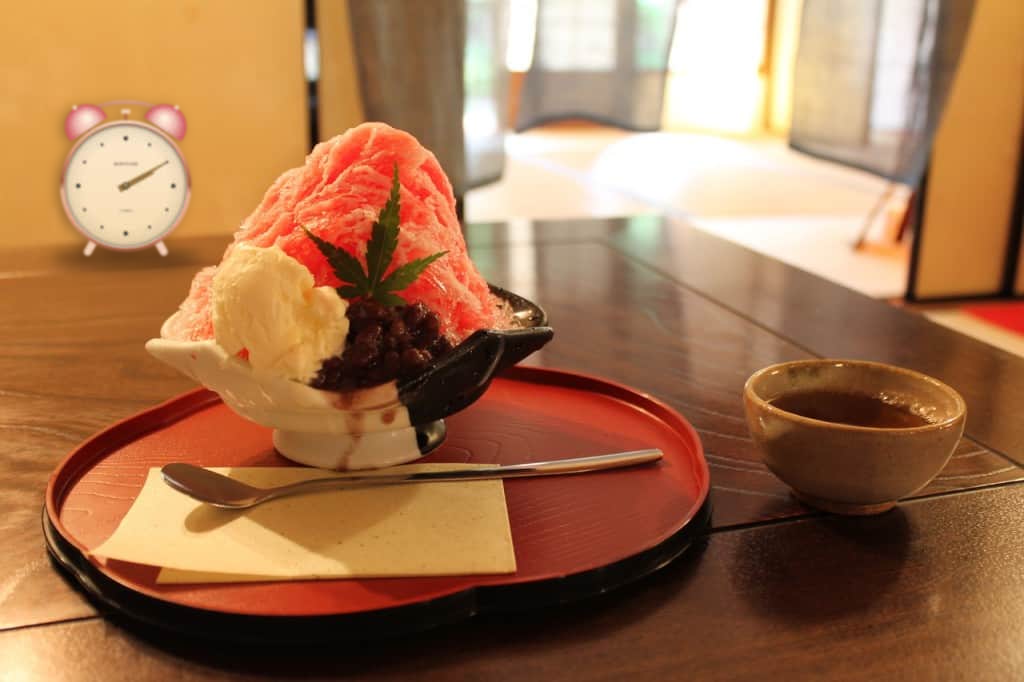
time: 2:10
